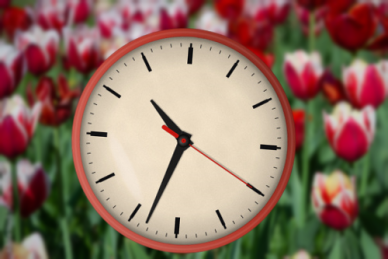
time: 10:33:20
